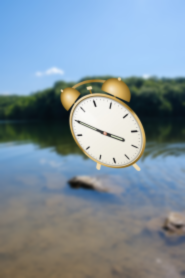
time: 3:50
